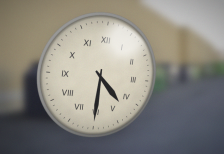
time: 4:30
